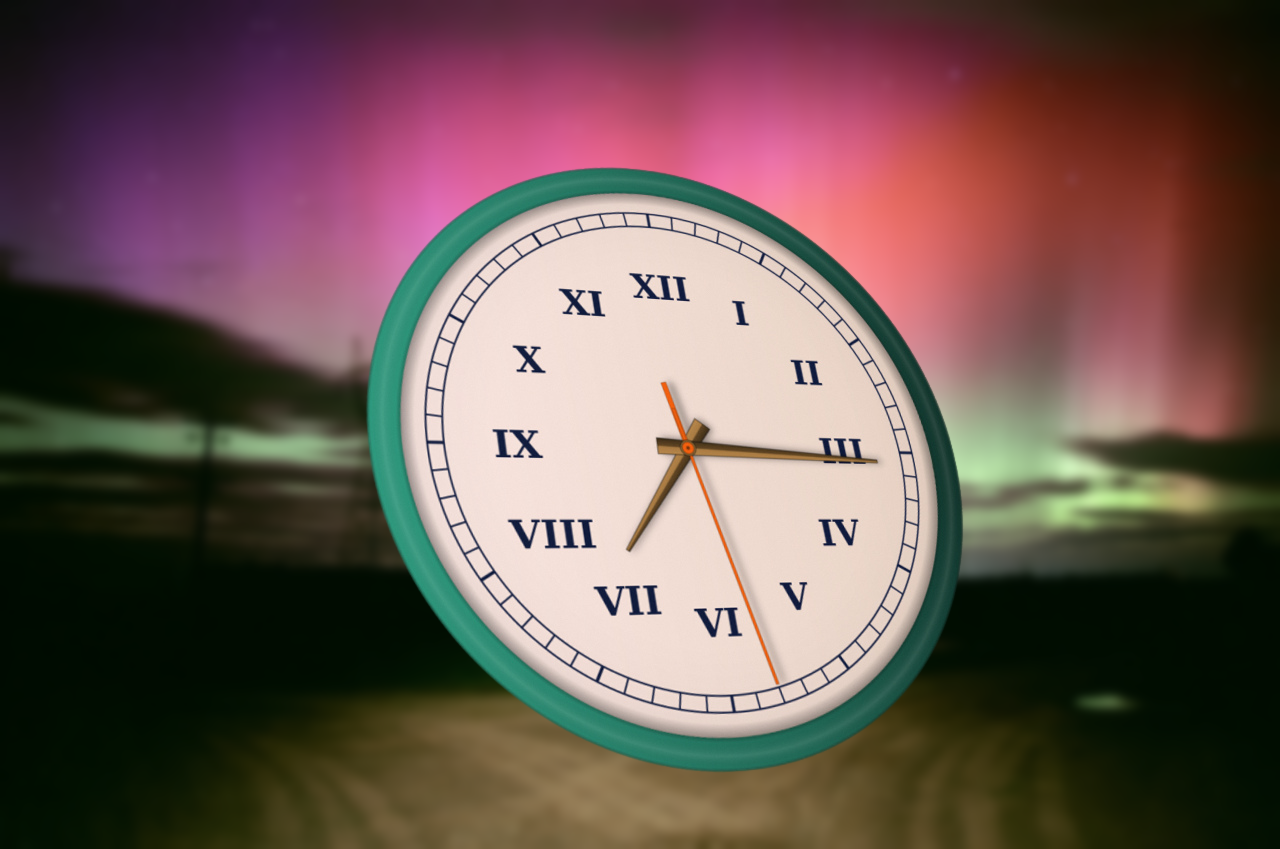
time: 7:15:28
